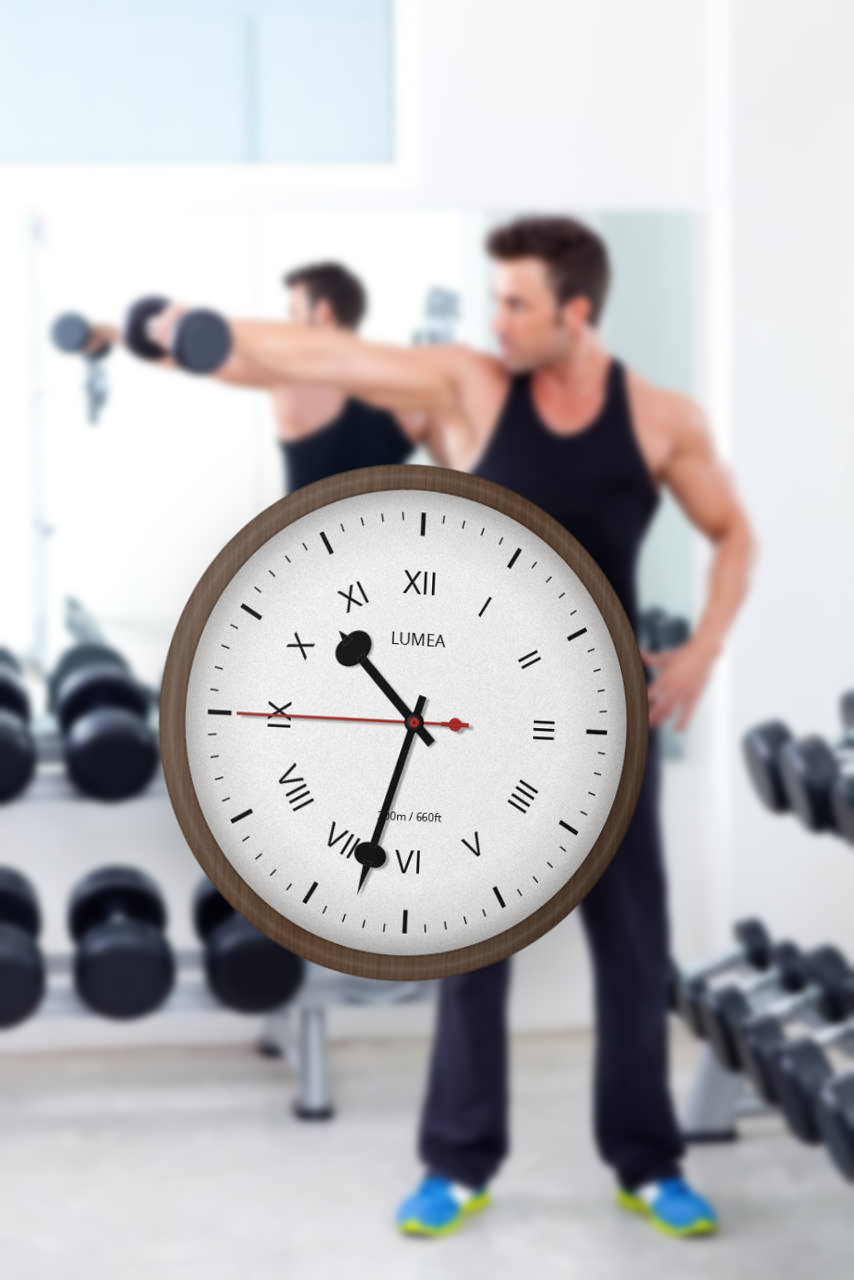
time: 10:32:45
